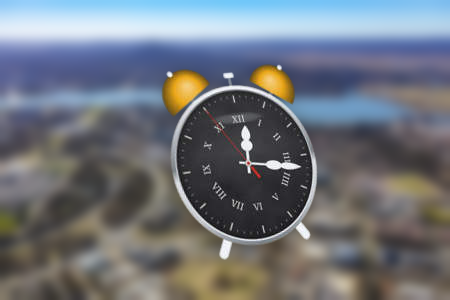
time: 12:16:55
